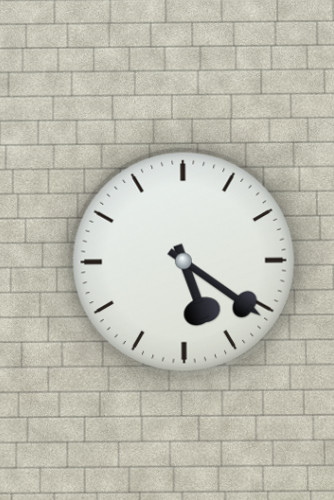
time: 5:21
